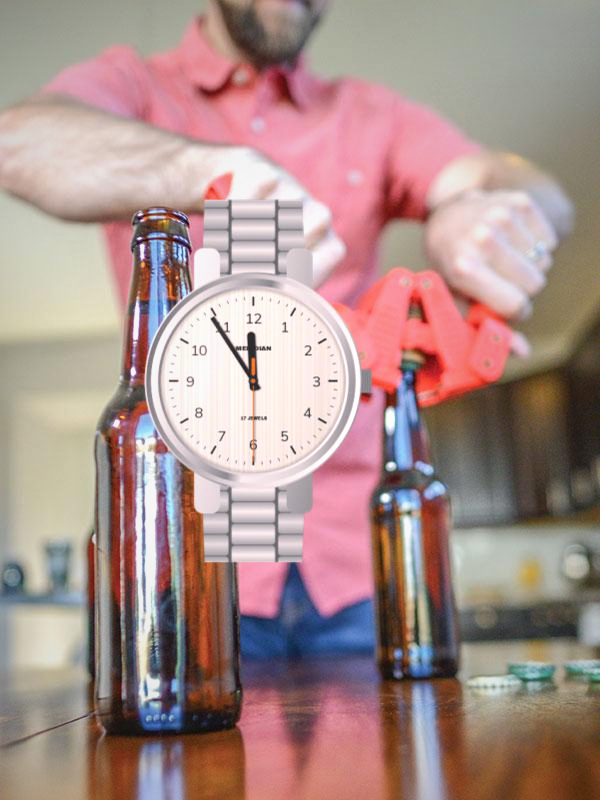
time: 11:54:30
